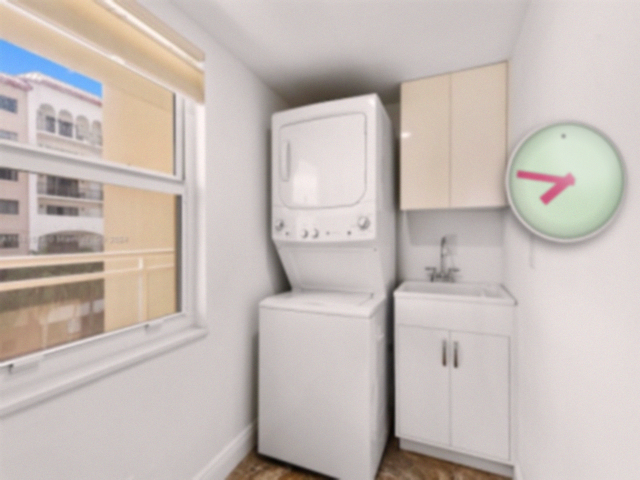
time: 7:47
